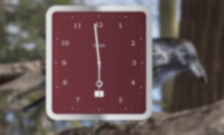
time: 5:59
